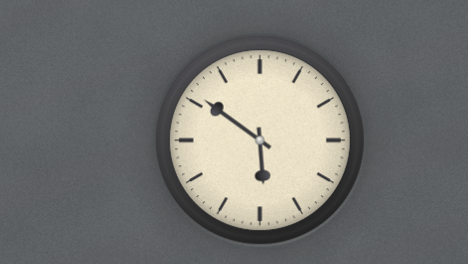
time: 5:51
